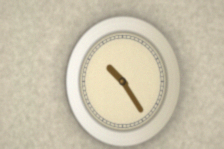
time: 10:24
